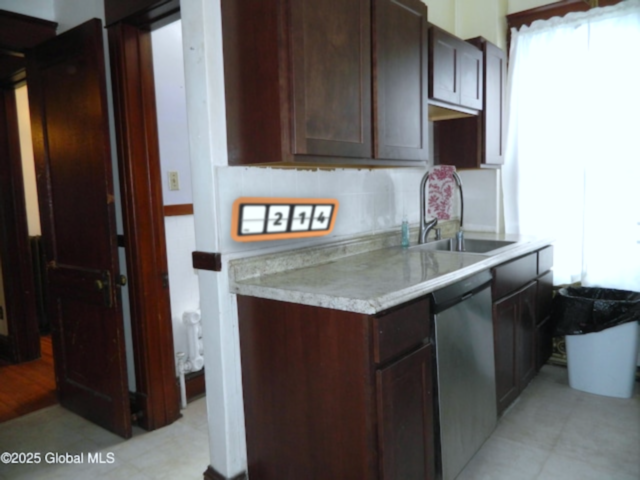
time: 2:14
